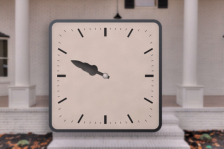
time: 9:49
